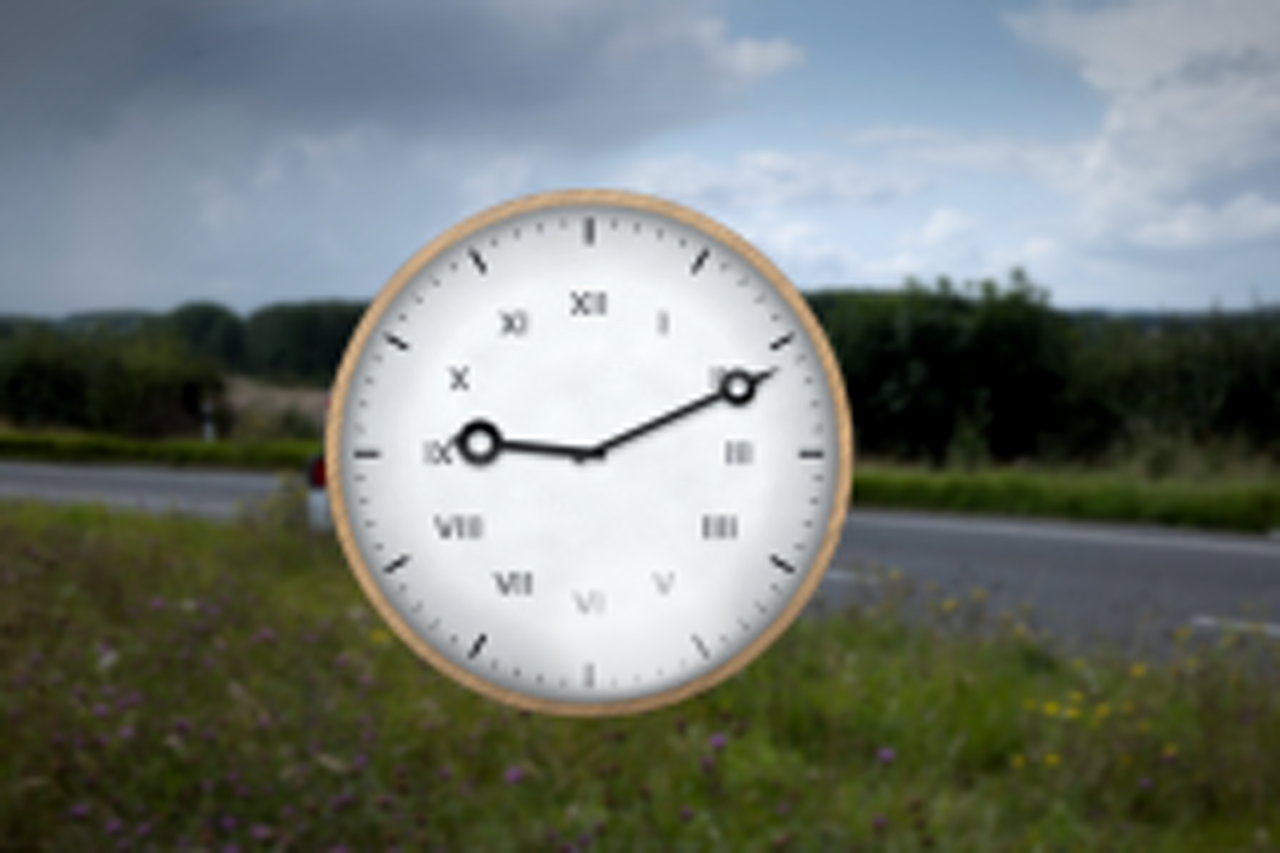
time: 9:11
